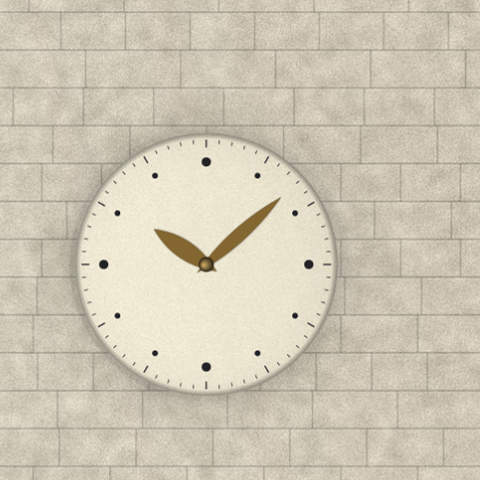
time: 10:08
